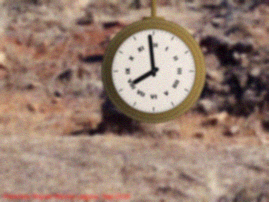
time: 7:59
